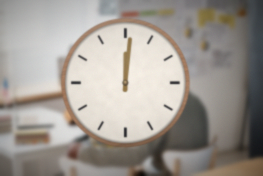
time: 12:01
